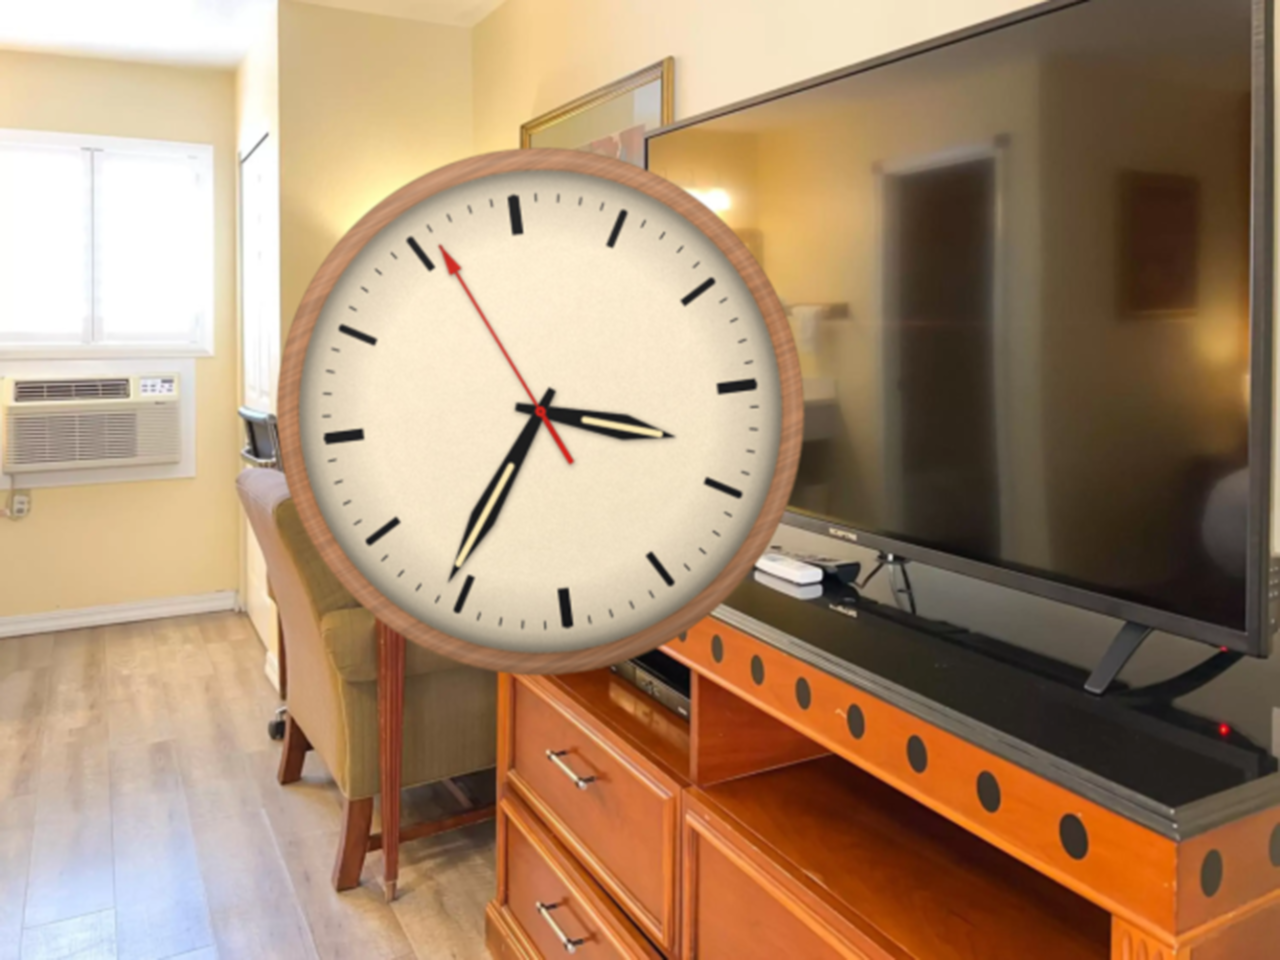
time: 3:35:56
